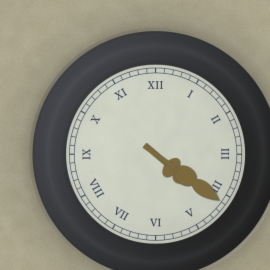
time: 4:21
